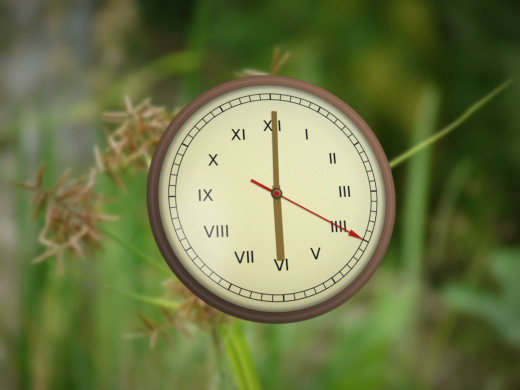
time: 6:00:20
